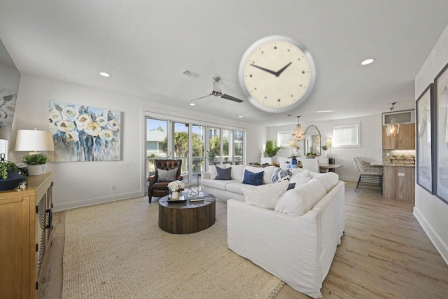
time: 1:49
